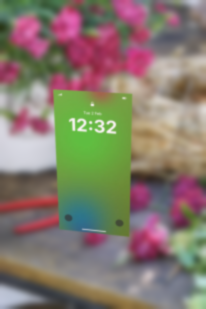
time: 12:32
